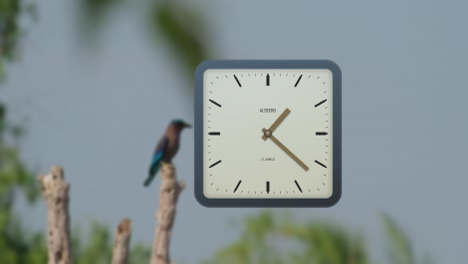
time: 1:22
